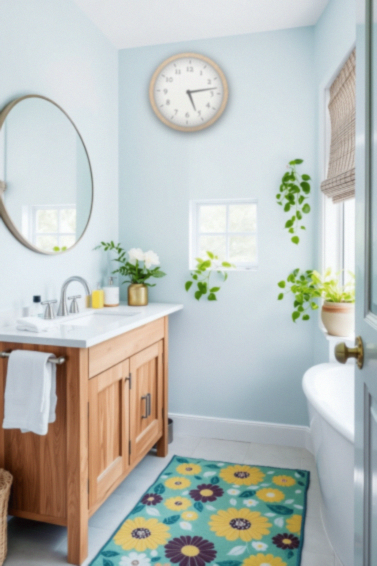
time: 5:13
